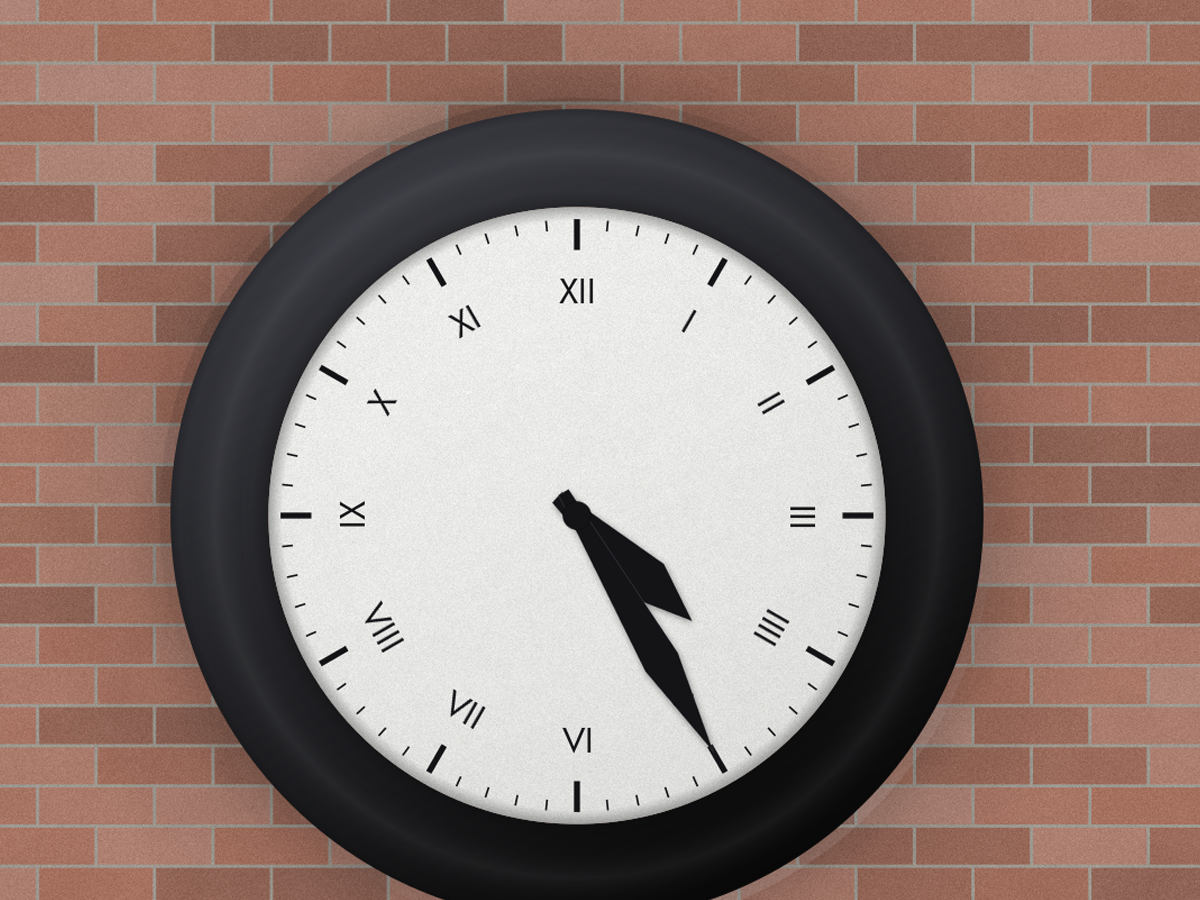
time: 4:25
